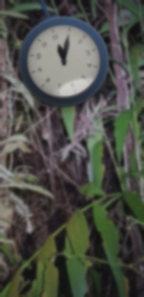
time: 12:05
